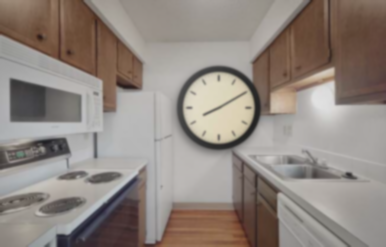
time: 8:10
